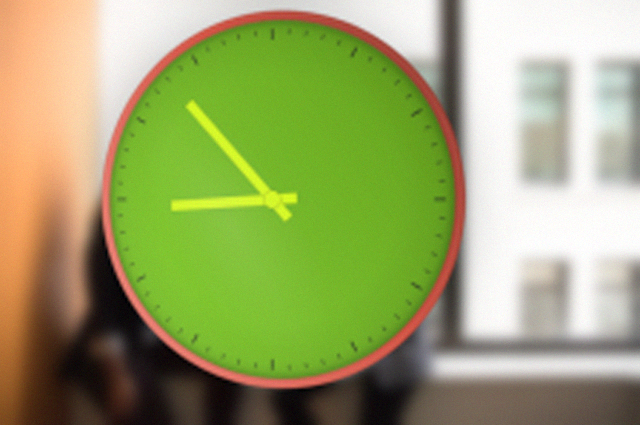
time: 8:53
